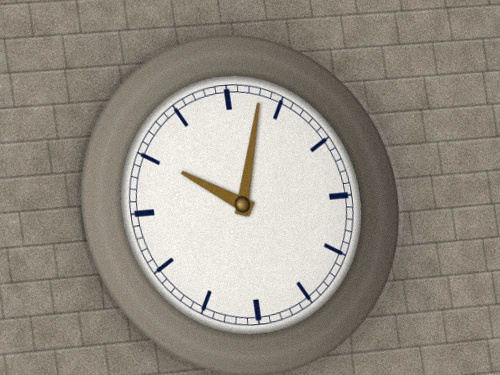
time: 10:03
